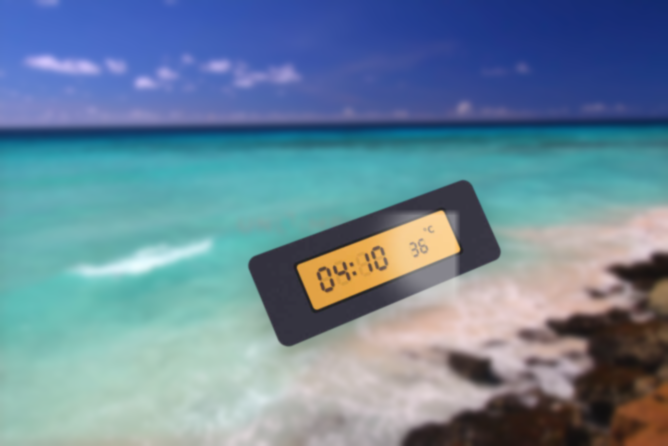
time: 4:10
